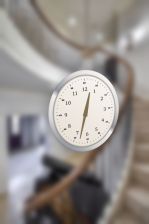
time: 12:33
